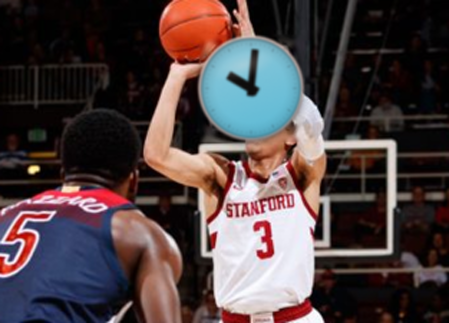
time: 10:01
